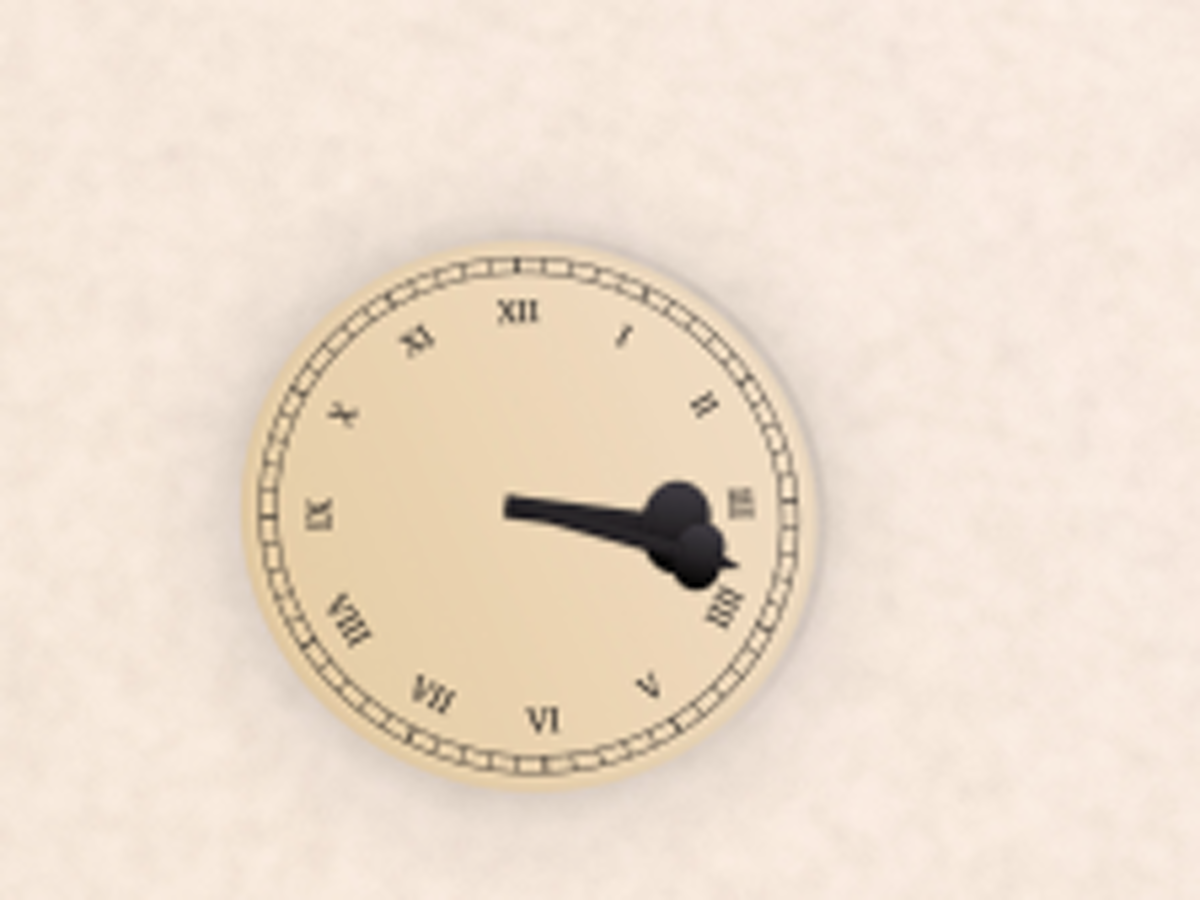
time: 3:18
